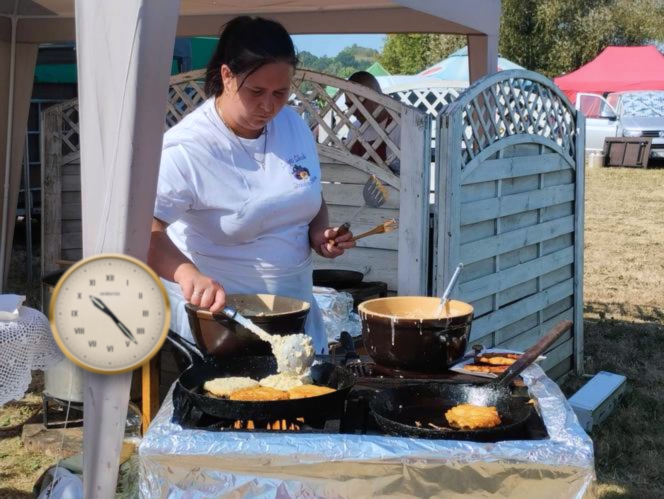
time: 10:23
